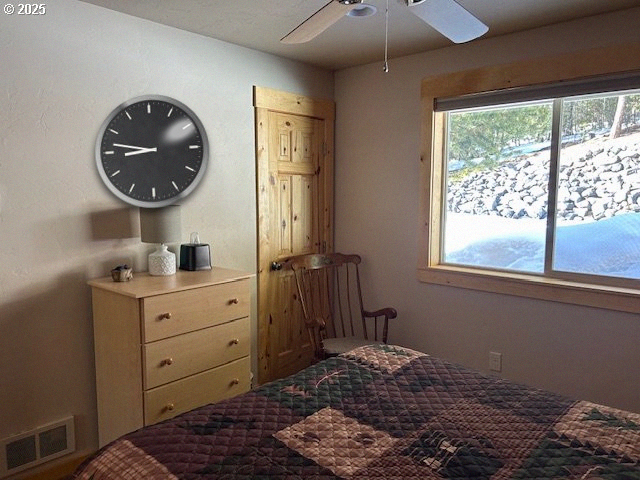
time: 8:47
